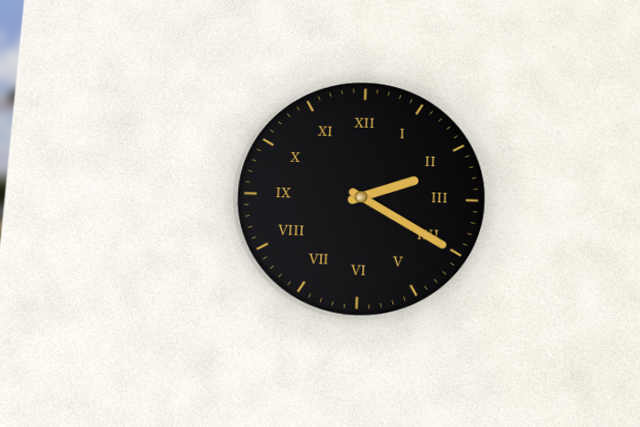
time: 2:20
